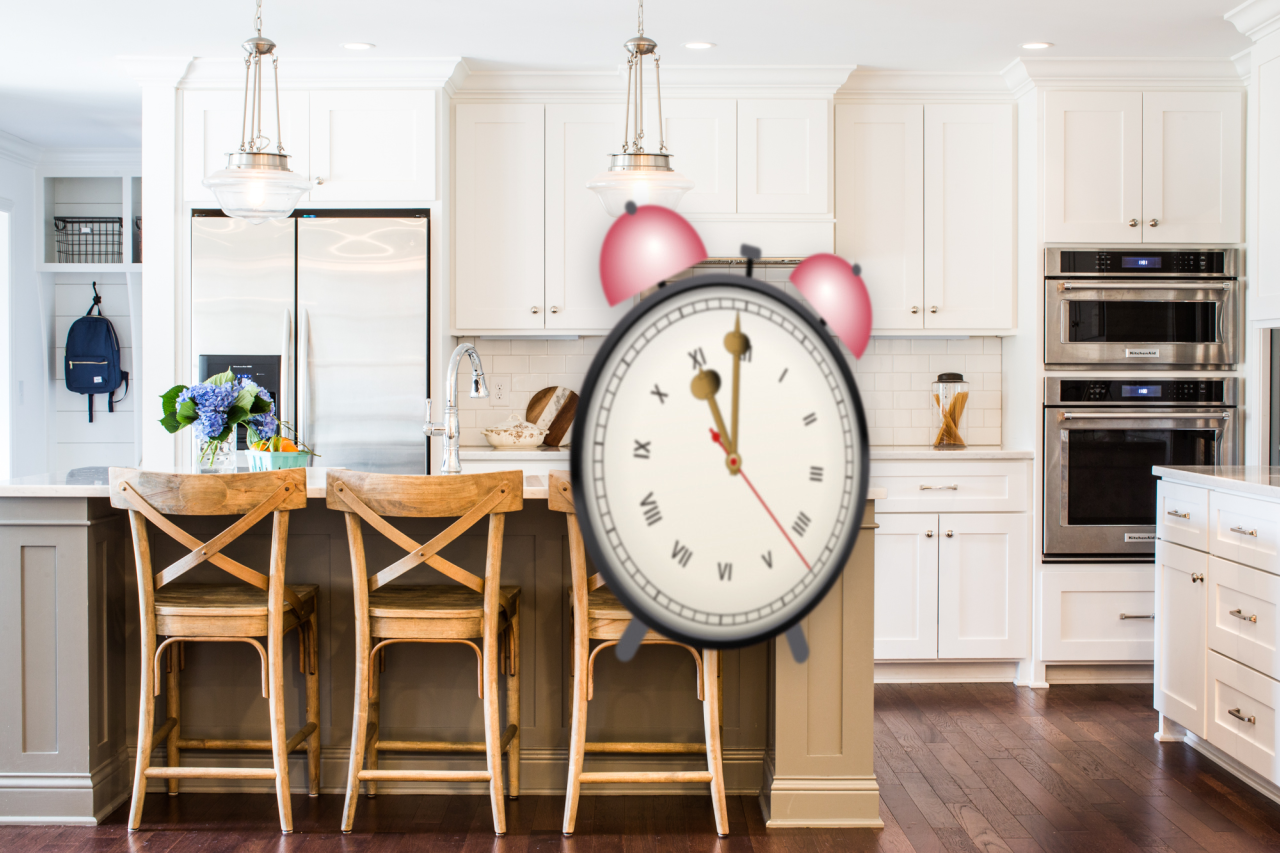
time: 10:59:22
